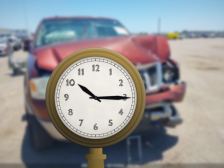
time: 10:15
